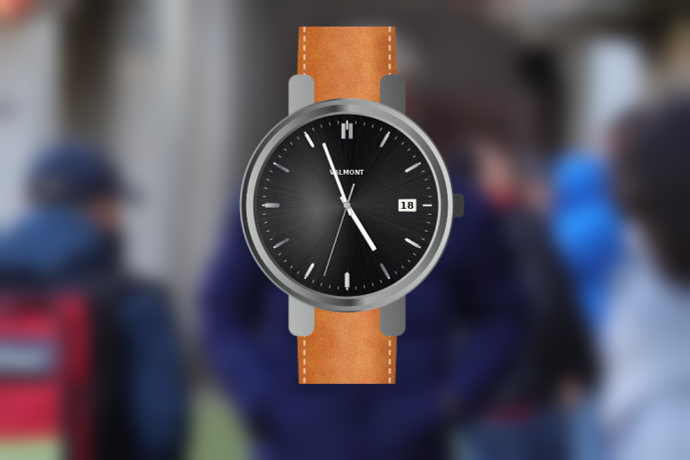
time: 4:56:33
